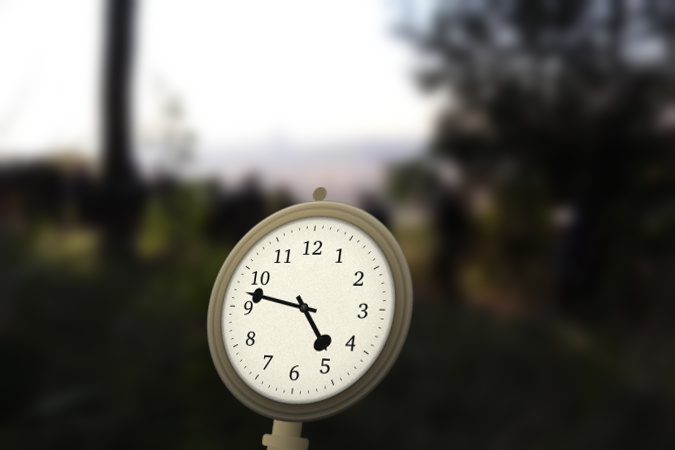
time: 4:47
